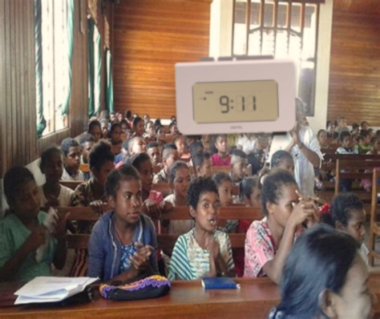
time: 9:11
